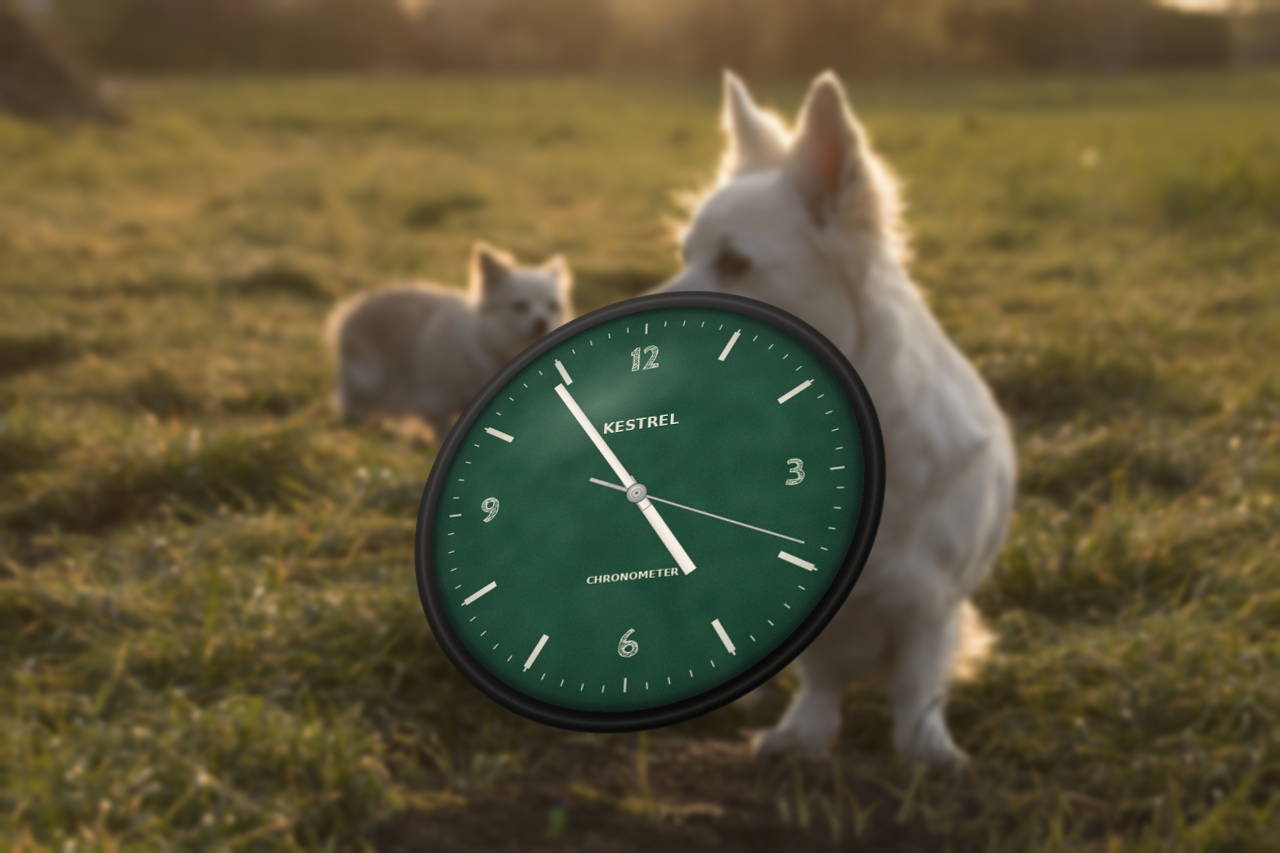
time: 4:54:19
